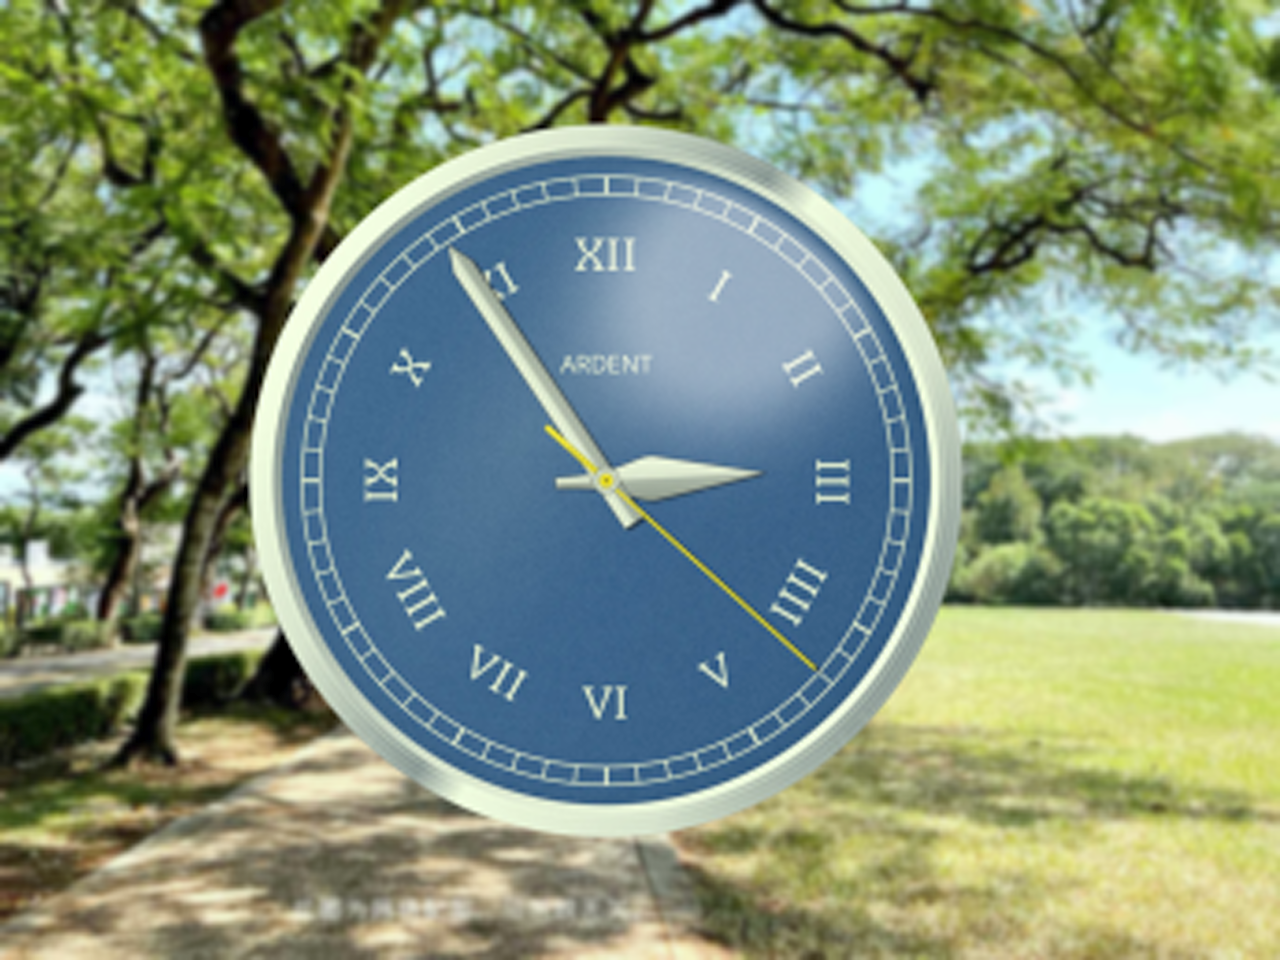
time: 2:54:22
